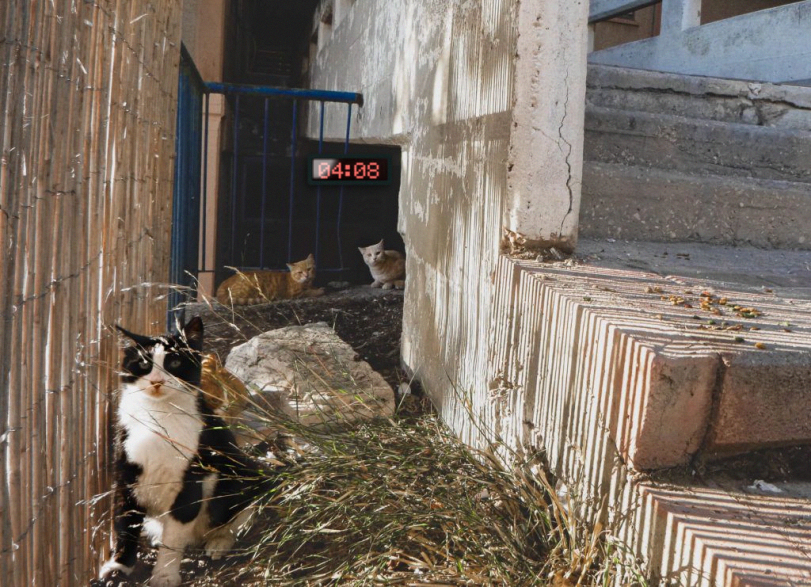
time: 4:08
